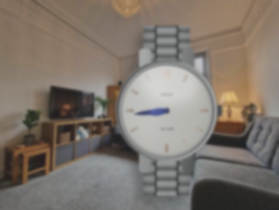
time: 8:44
